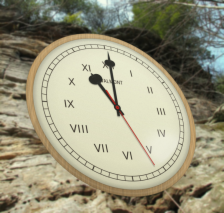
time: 11:00:26
